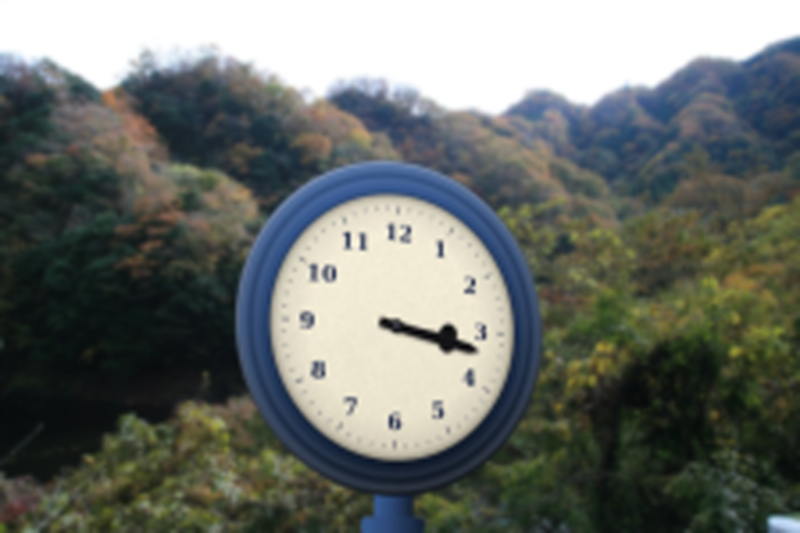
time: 3:17
